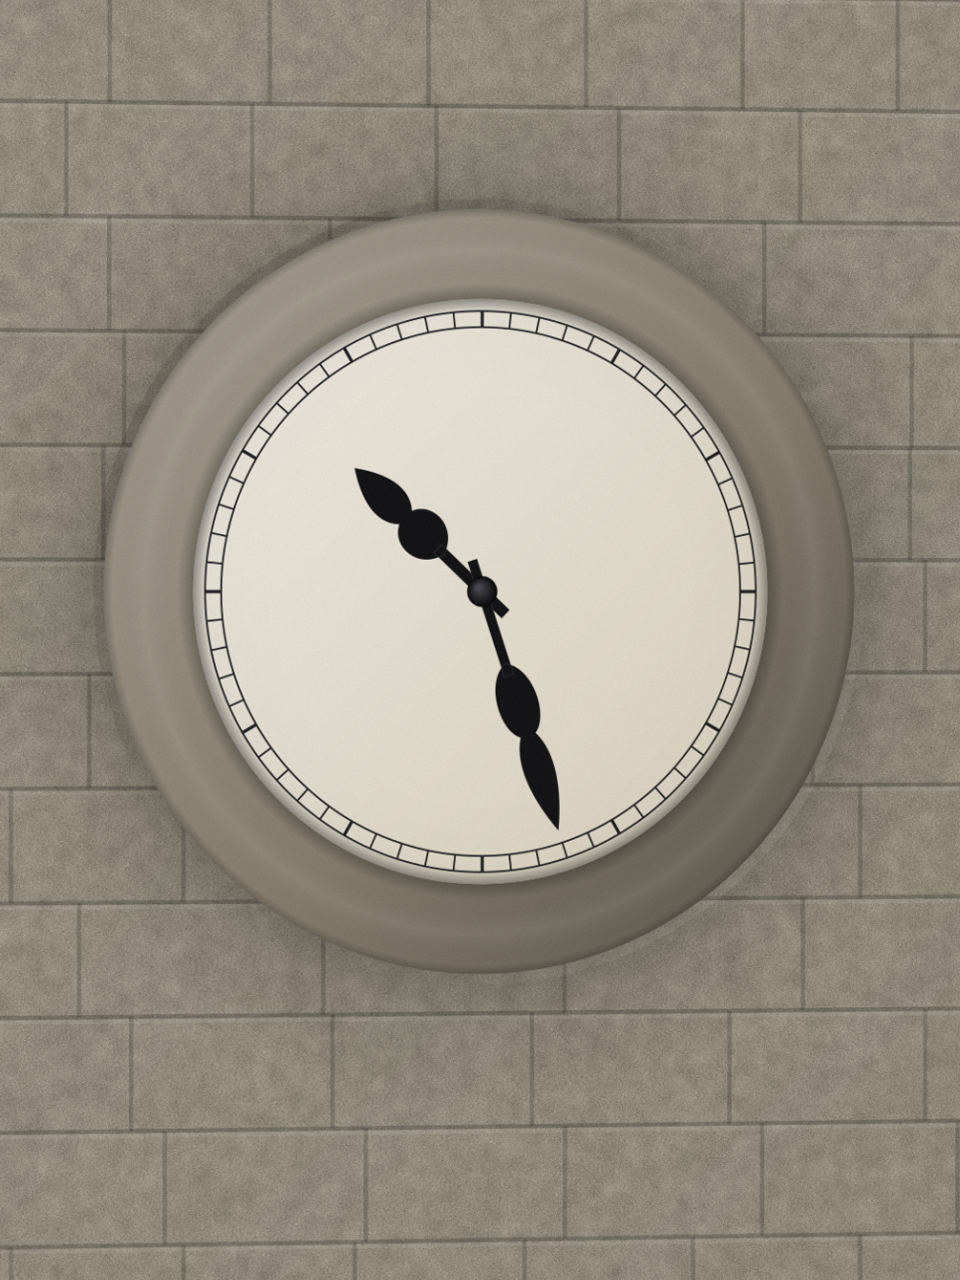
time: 10:27
